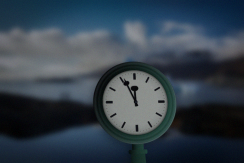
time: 11:56
